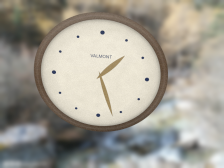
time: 1:27
